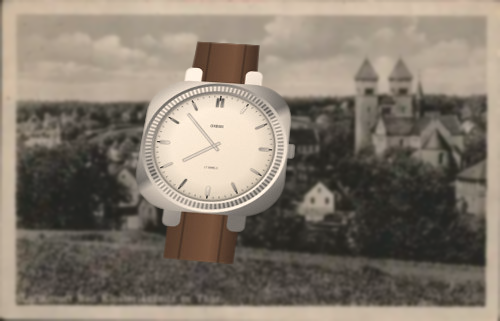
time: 7:53
